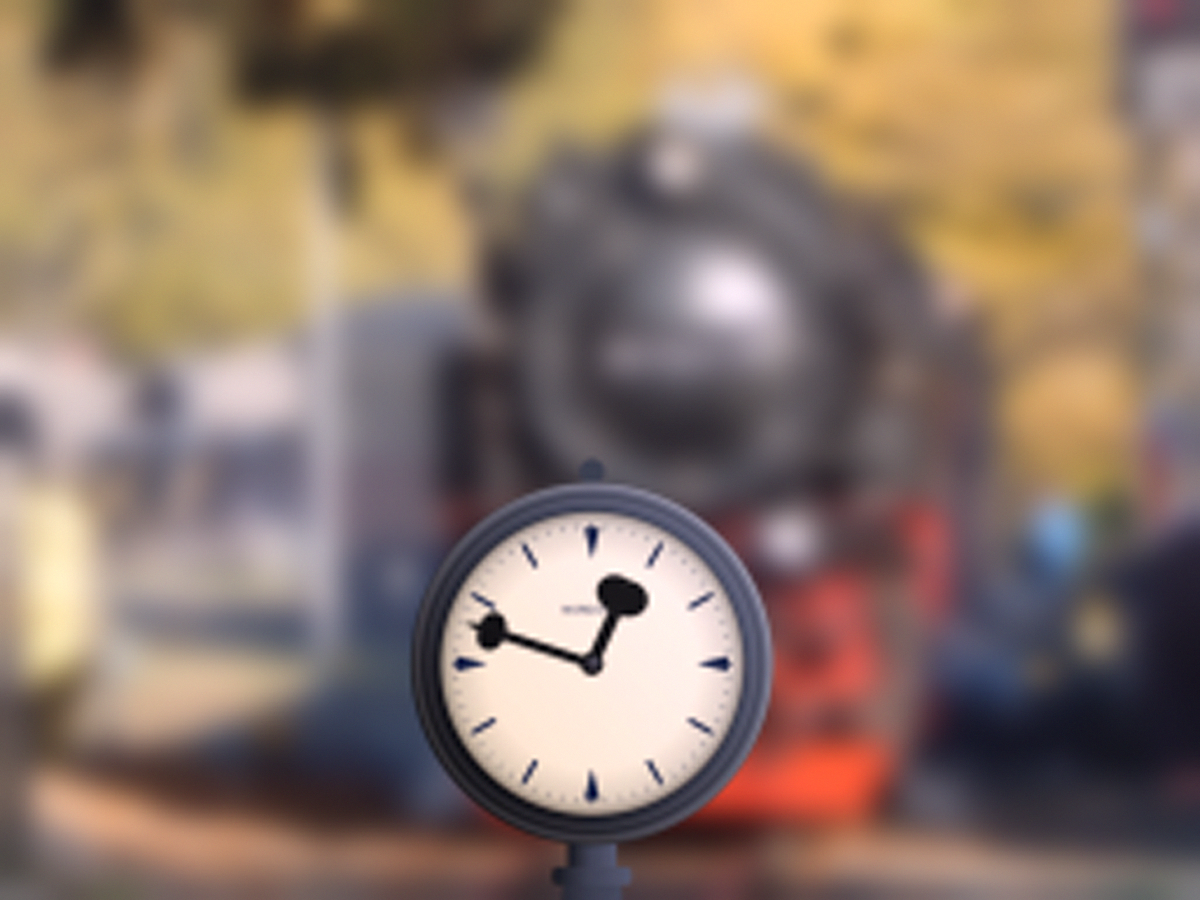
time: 12:48
